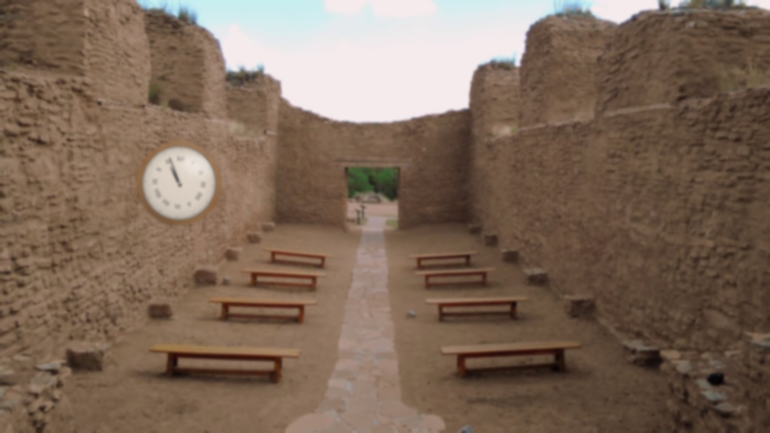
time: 10:56
